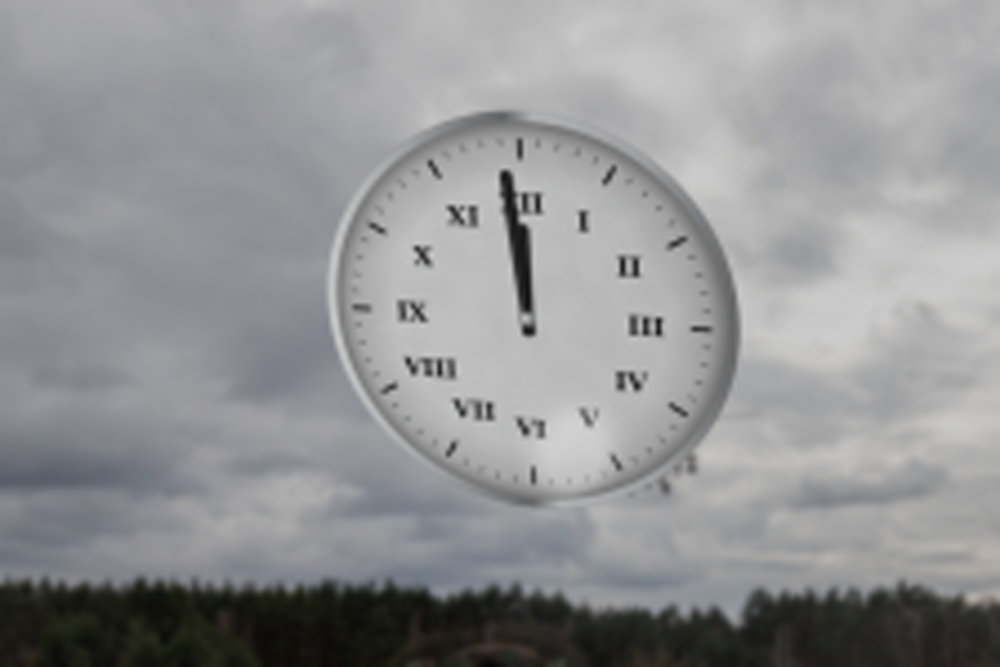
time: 11:59
